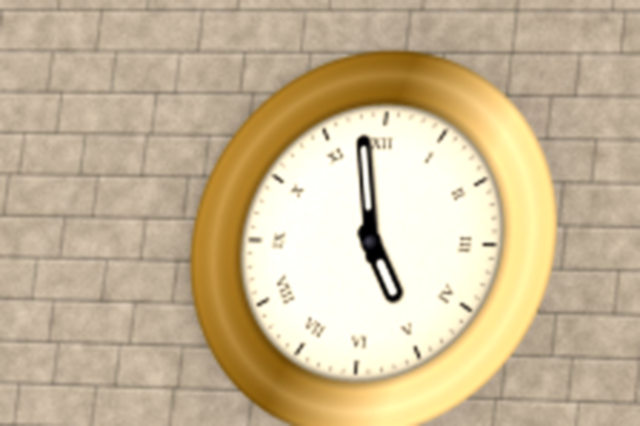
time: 4:58
